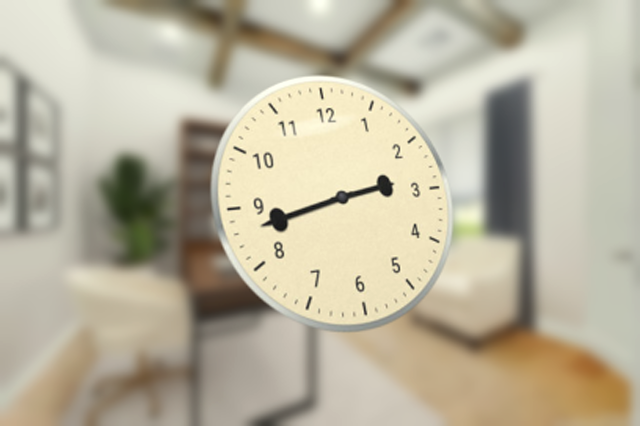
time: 2:43
